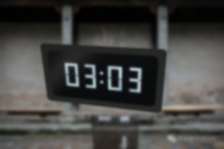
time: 3:03
